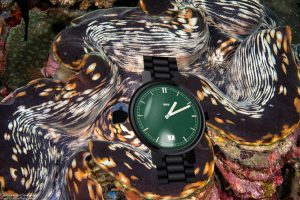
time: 1:11
